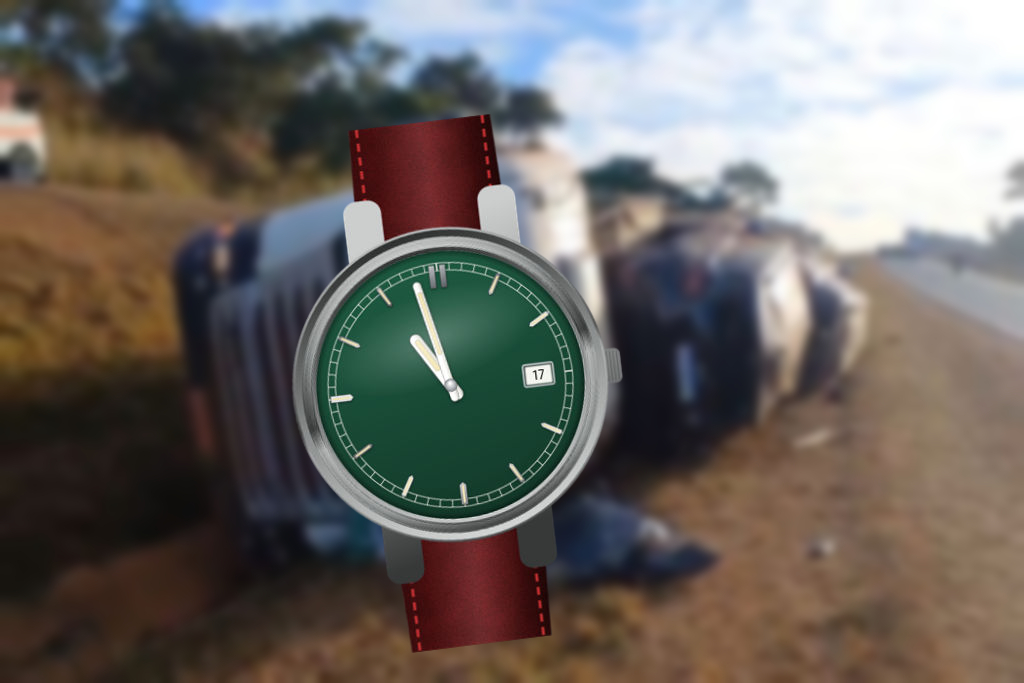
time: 10:58
